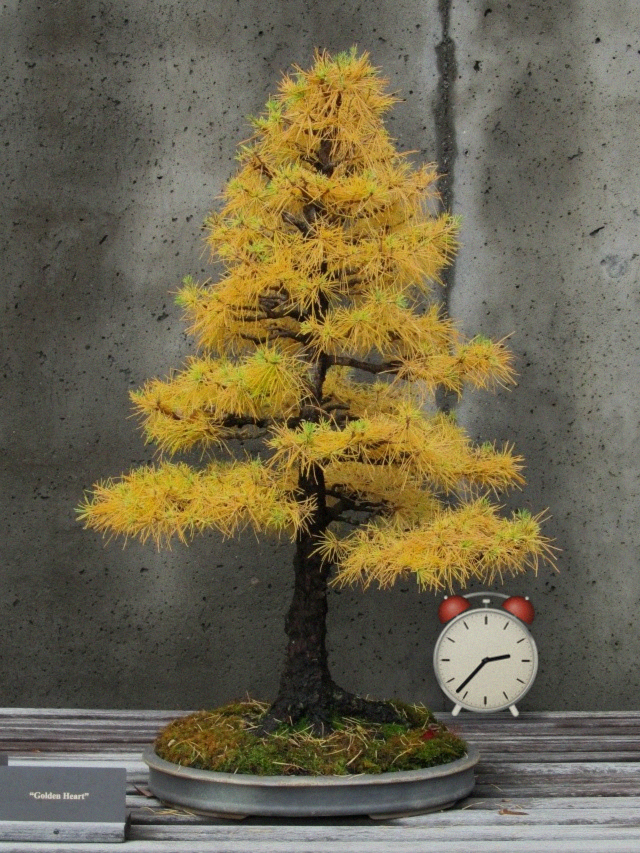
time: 2:37
